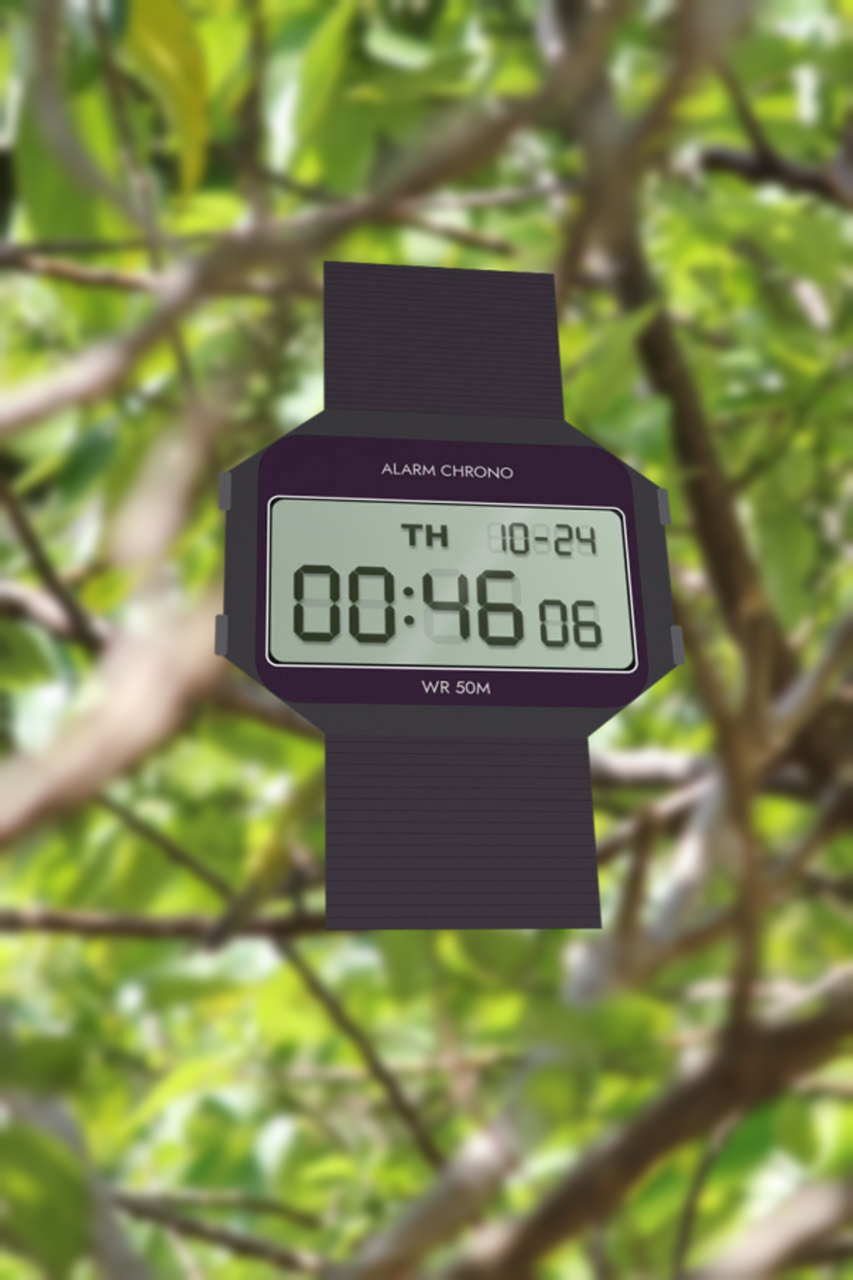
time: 0:46:06
